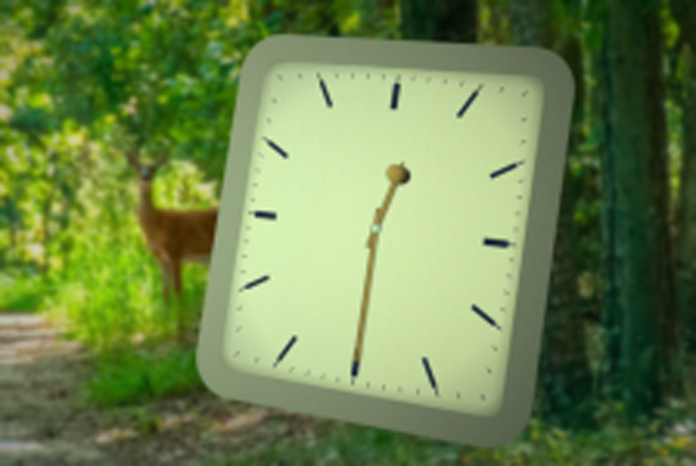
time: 12:30
